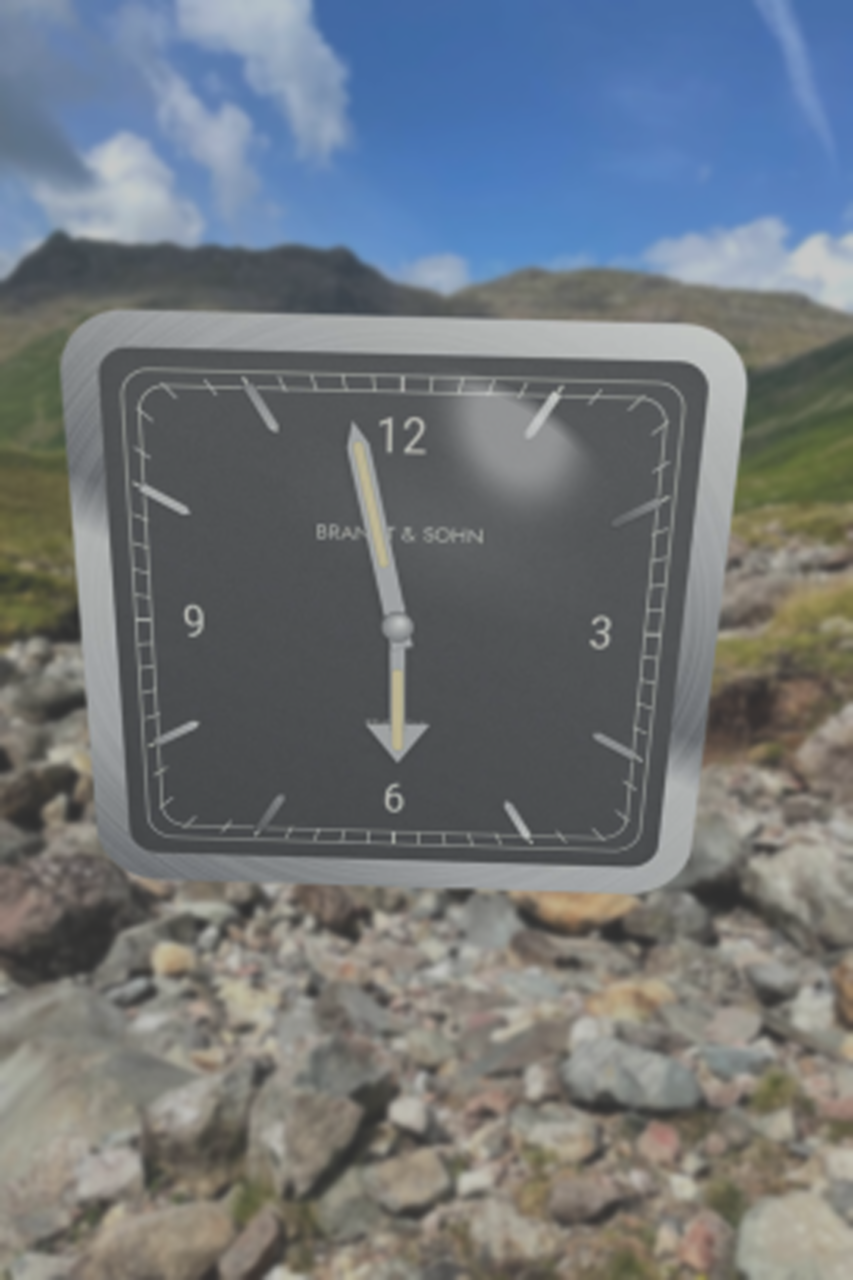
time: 5:58
